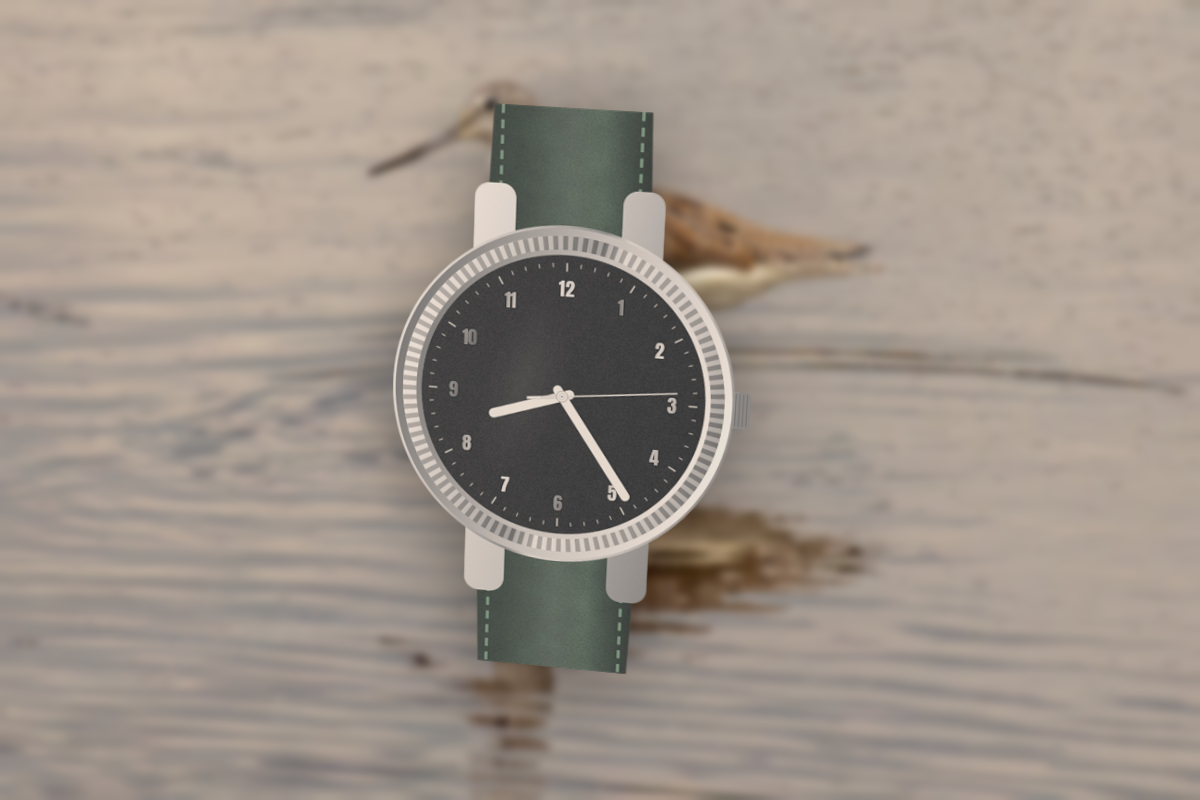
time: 8:24:14
